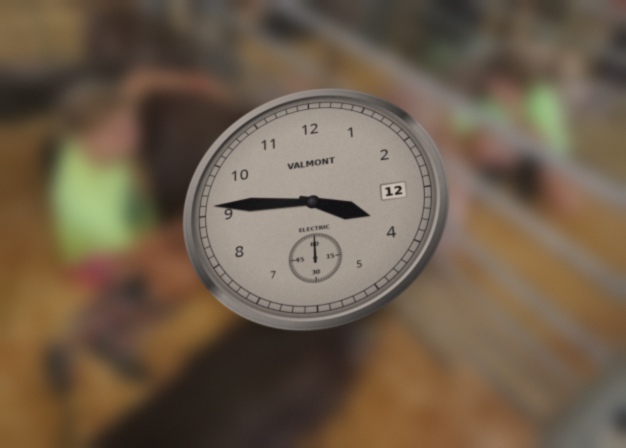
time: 3:46
